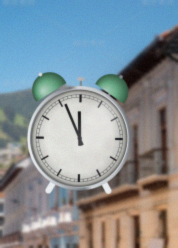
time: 11:56
